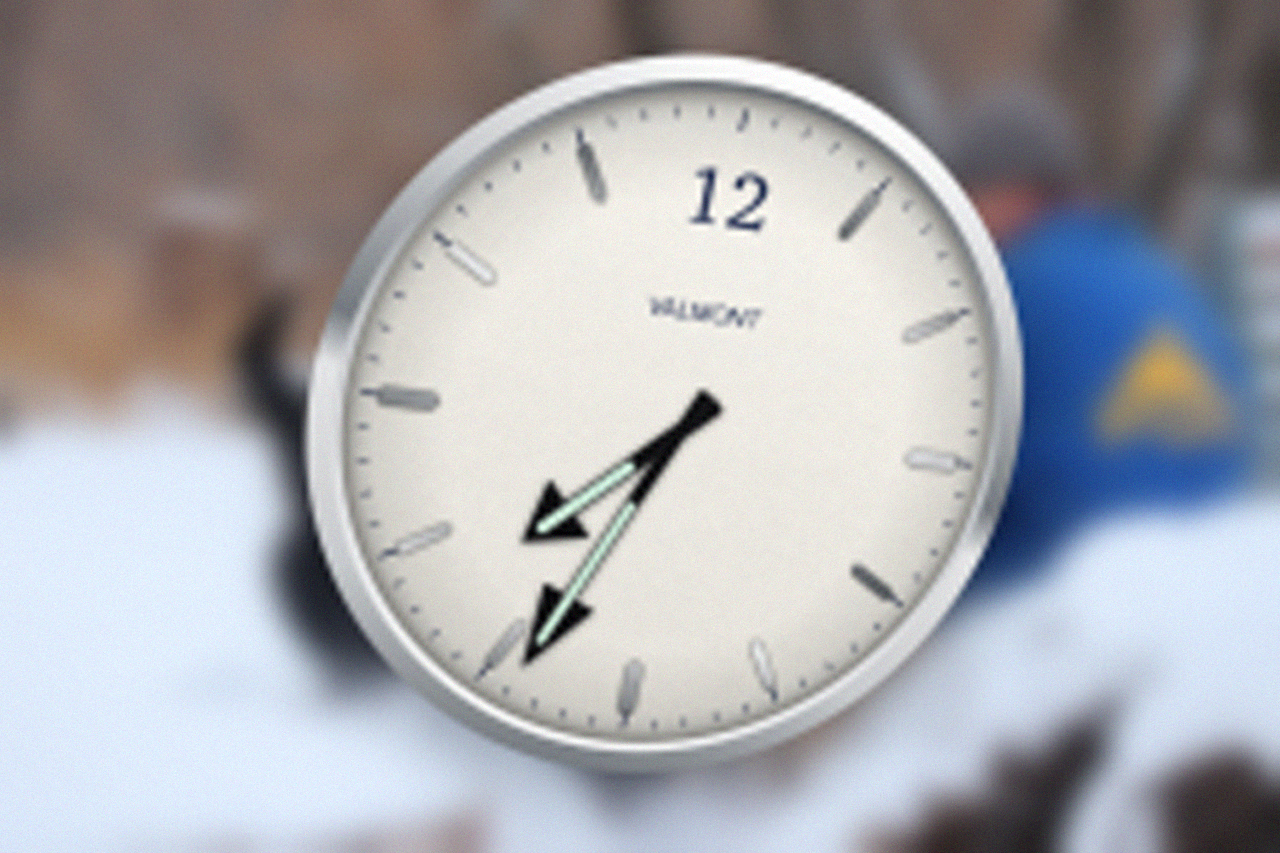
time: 7:34
